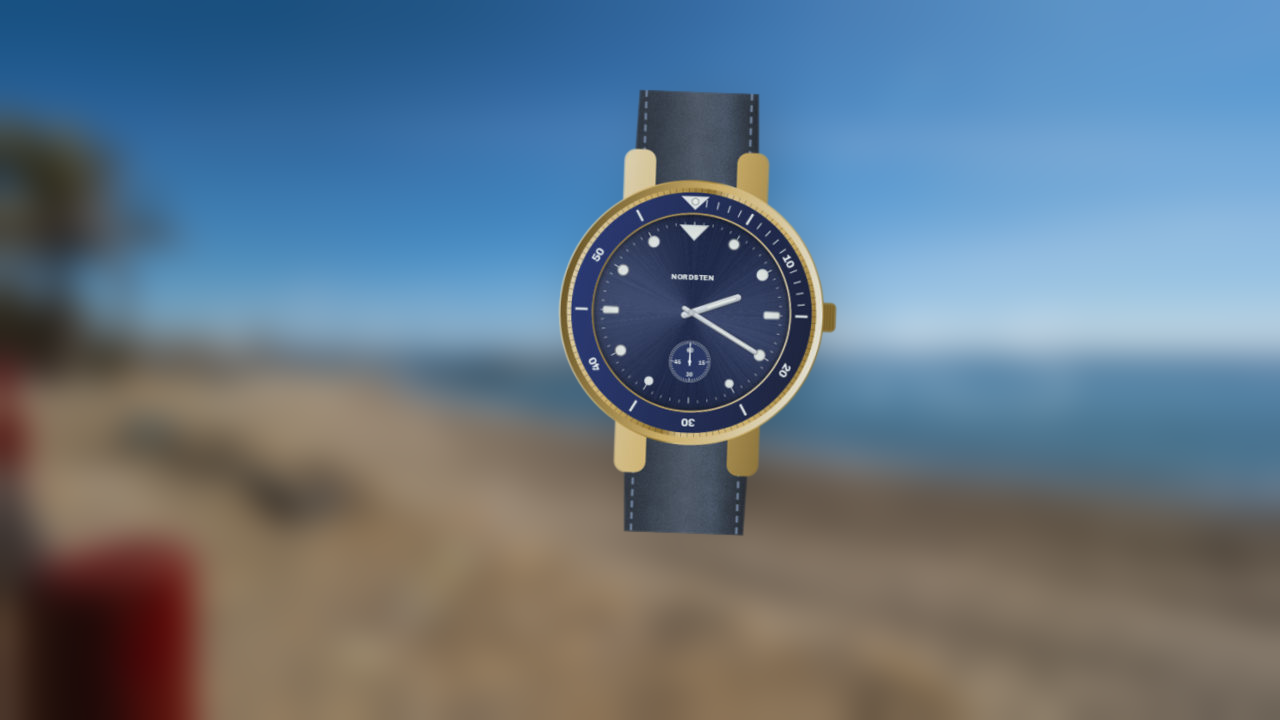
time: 2:20
